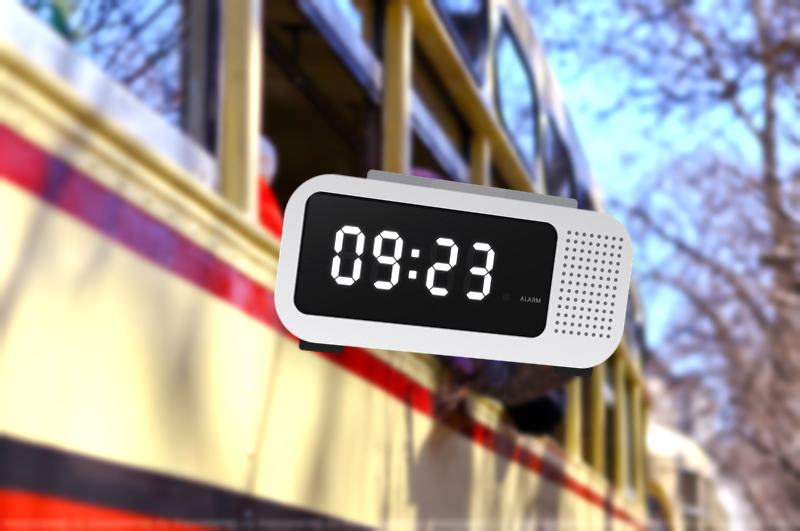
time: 9:23
